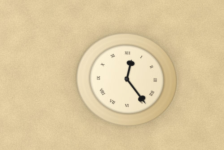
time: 12:24
